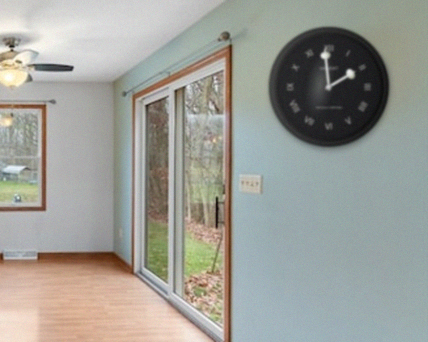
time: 1:59
